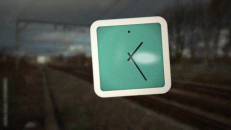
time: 1:25
